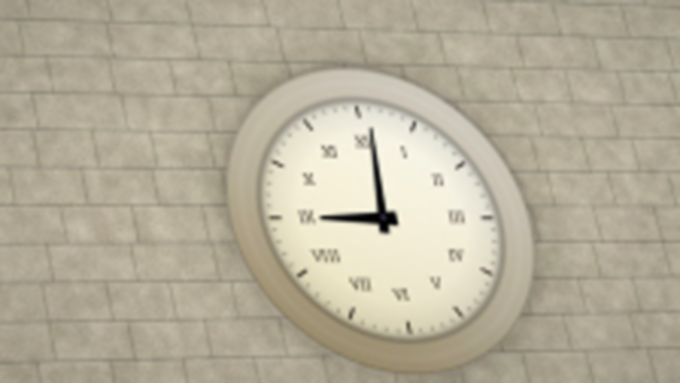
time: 9:01
